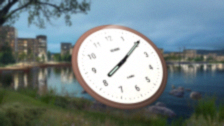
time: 8:10
